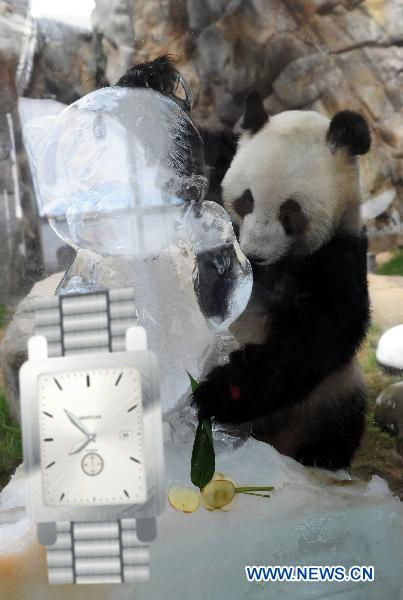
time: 7:53
